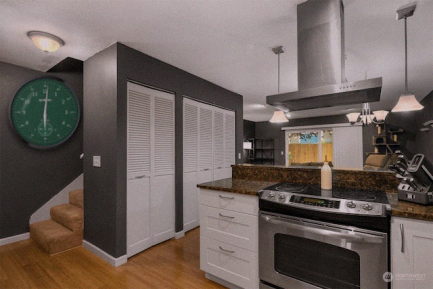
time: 6:01
